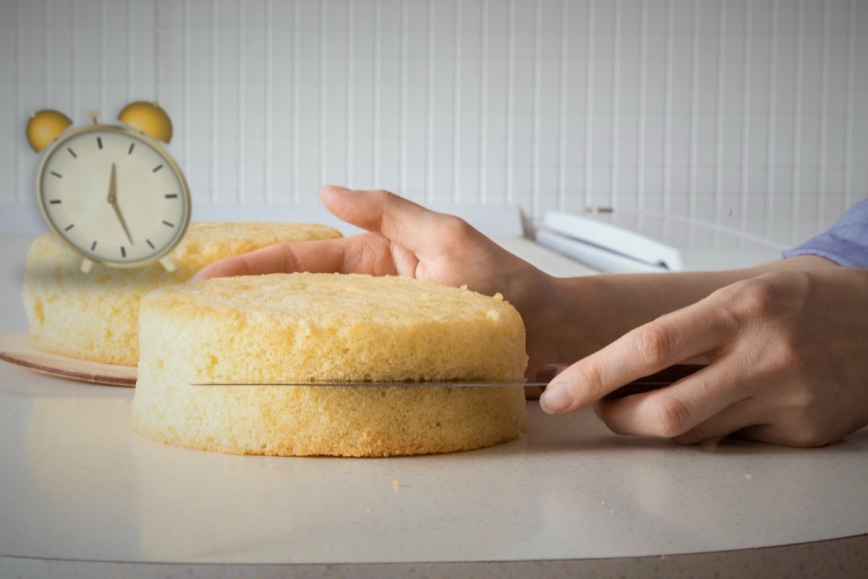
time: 12:28
